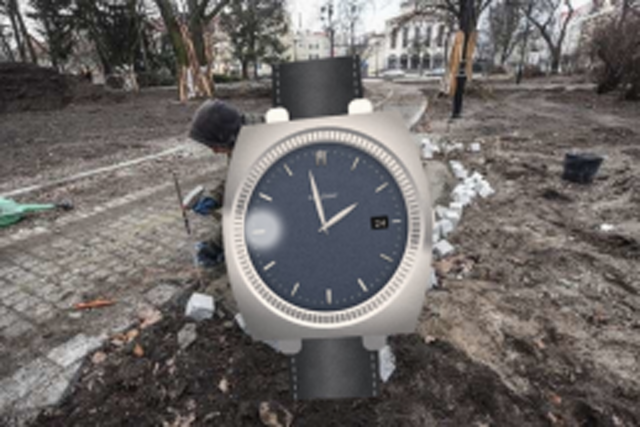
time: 1:58
